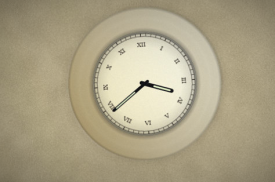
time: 3:39
